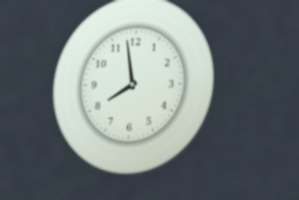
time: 7:58
